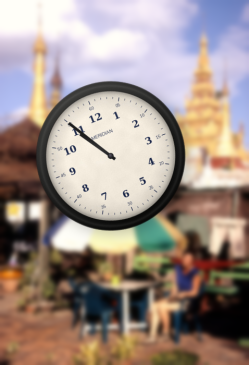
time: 10:55
